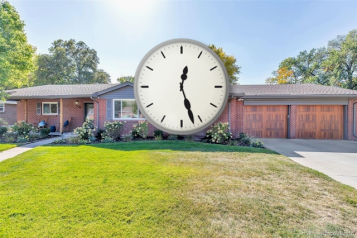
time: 12:27
